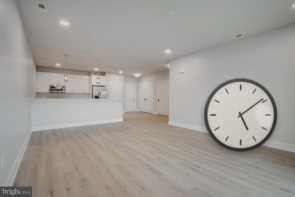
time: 5:09
